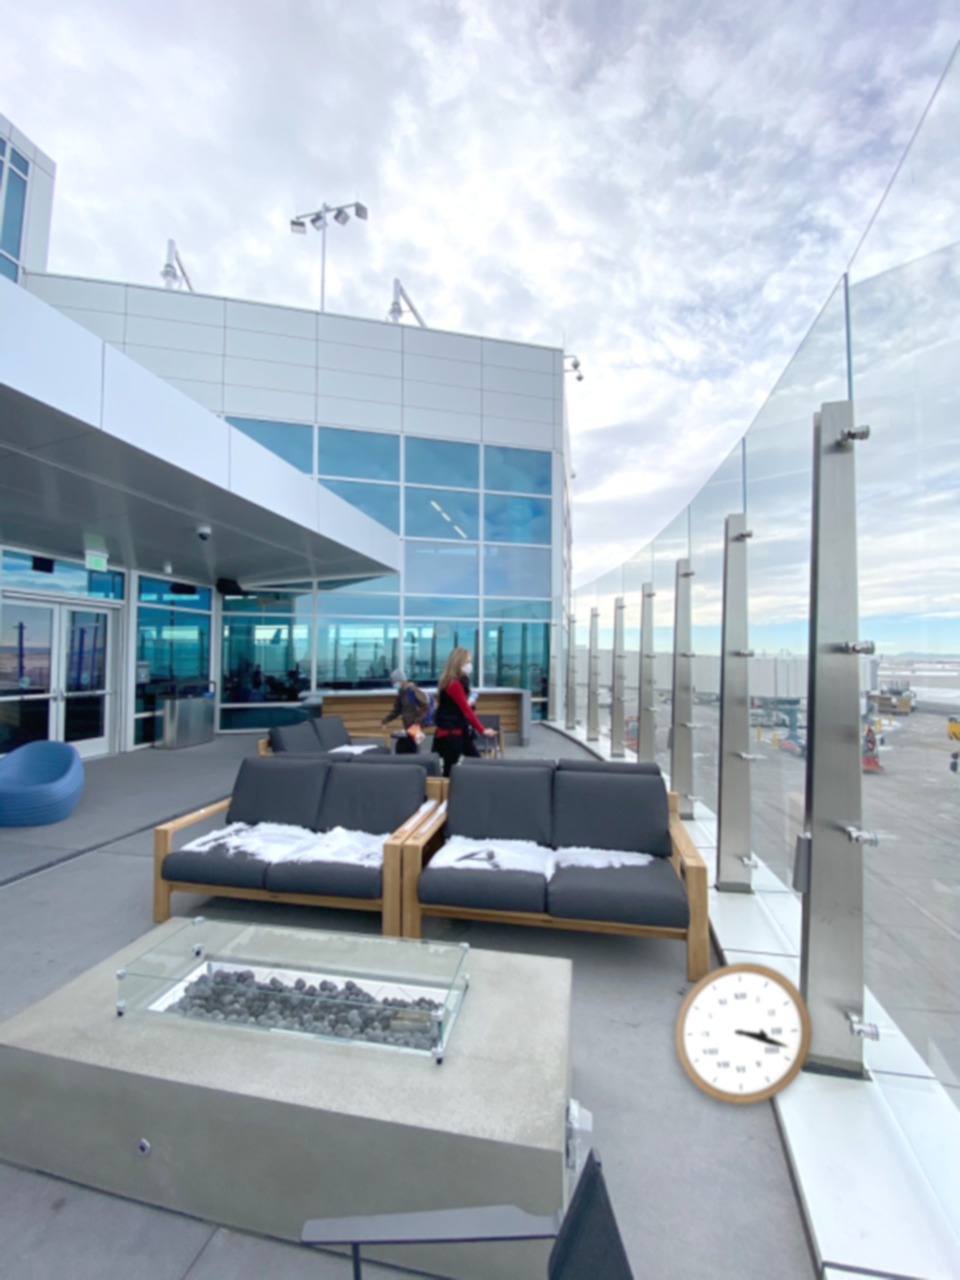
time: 3:18
